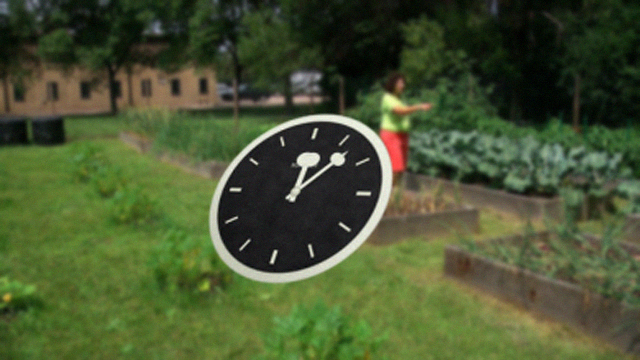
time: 12:07
